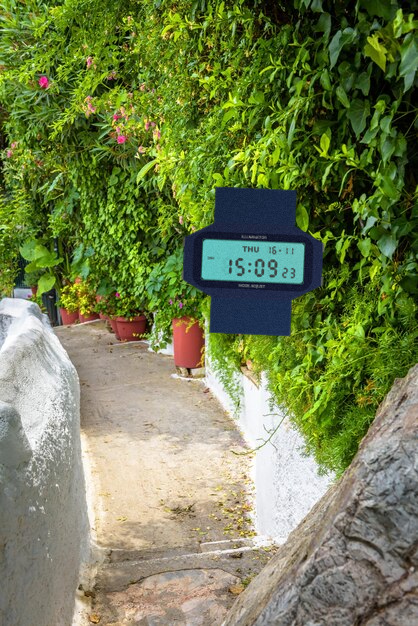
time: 15:09:23
